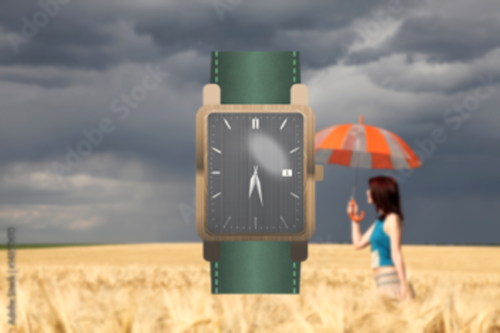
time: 6:28
